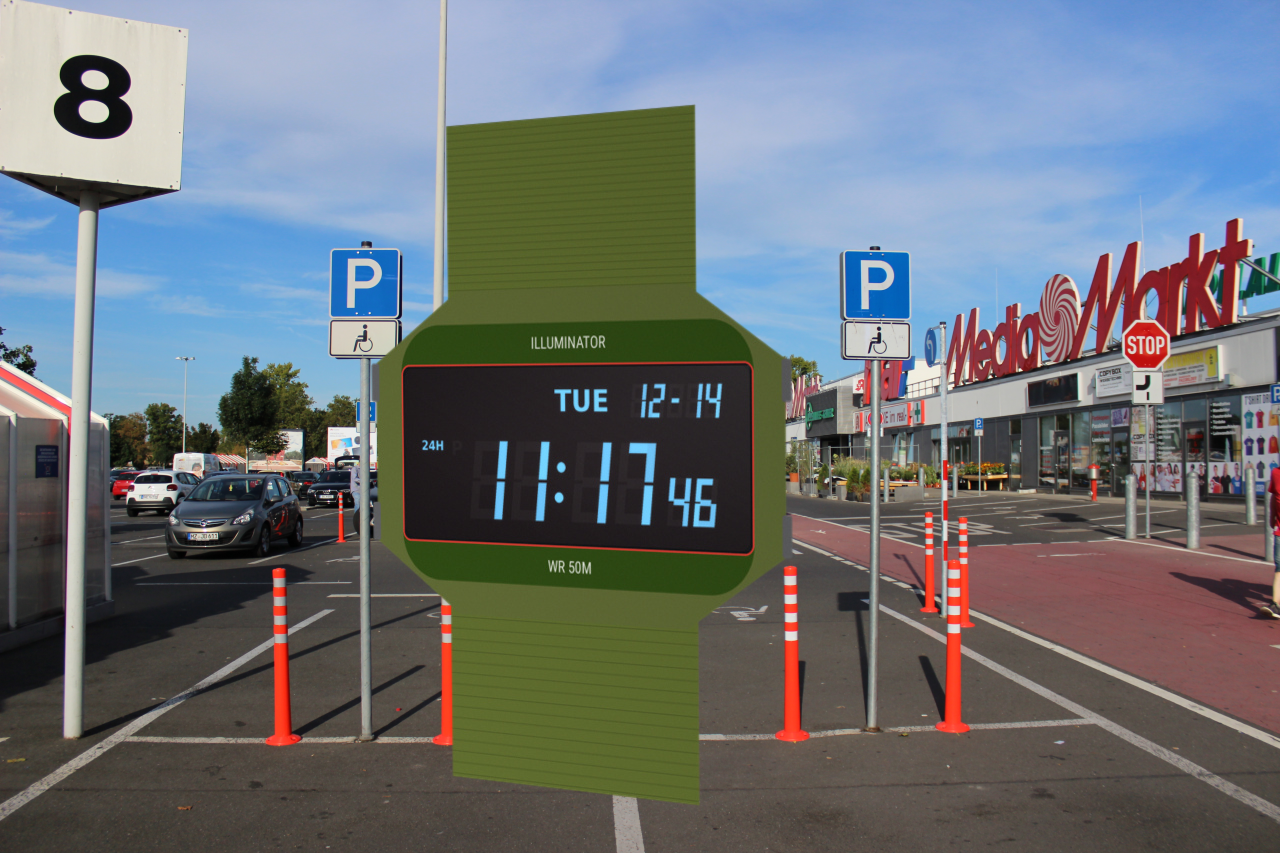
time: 11:17:46
